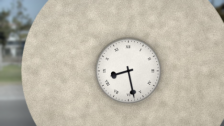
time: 8:28
